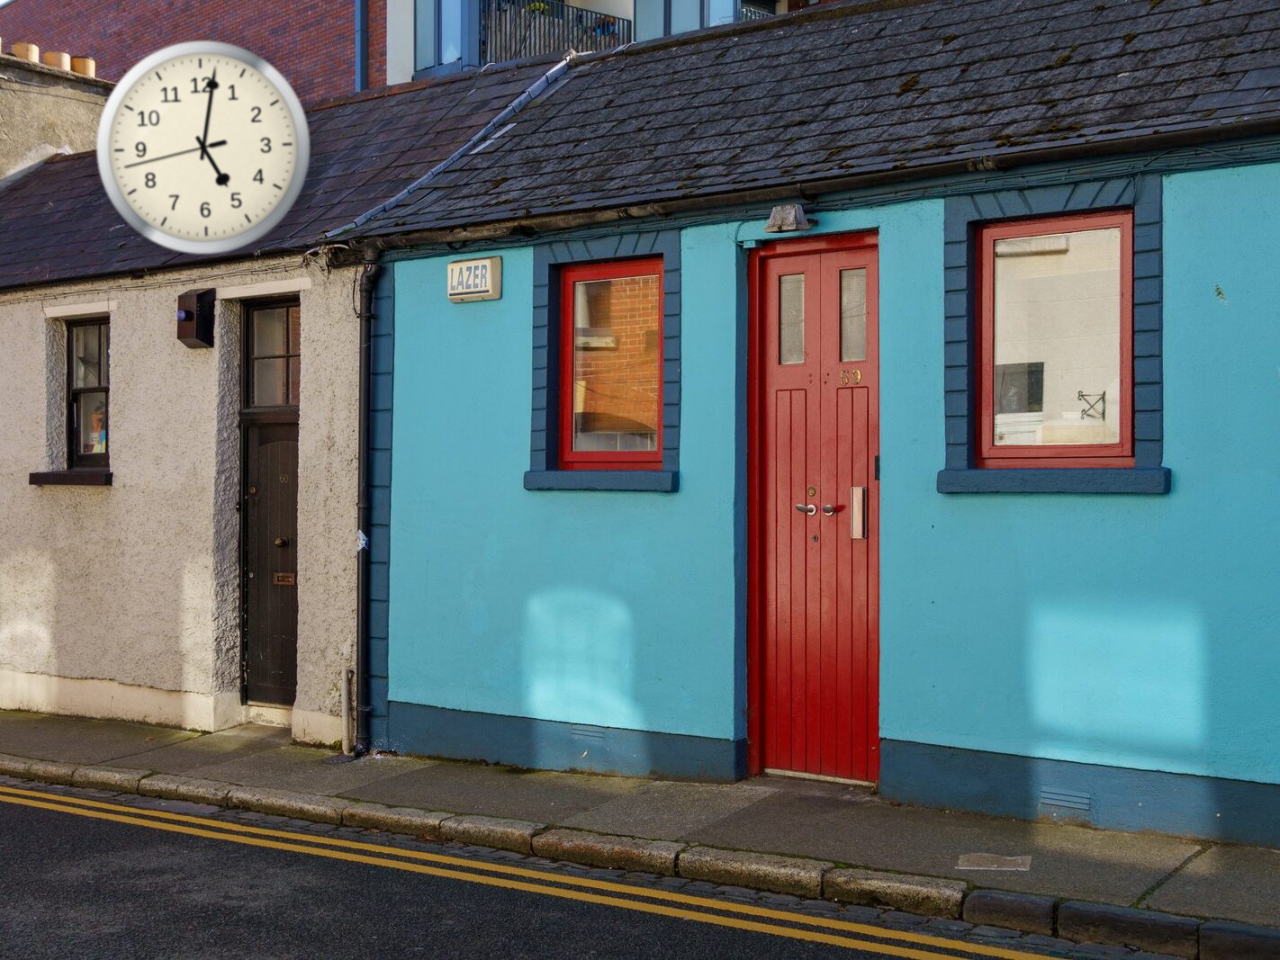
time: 5:01:43
